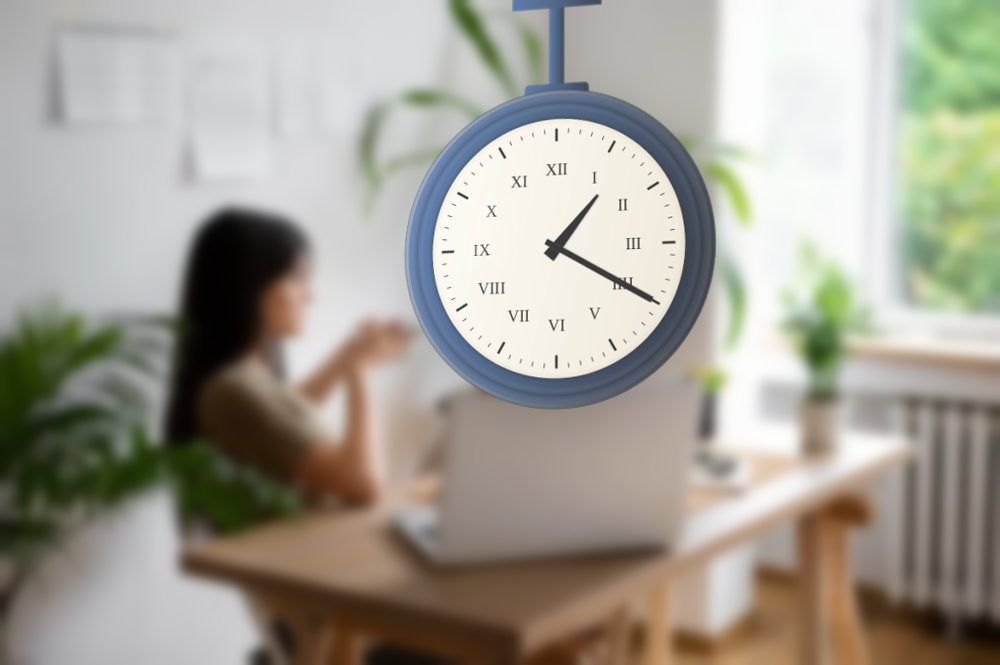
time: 1:20
